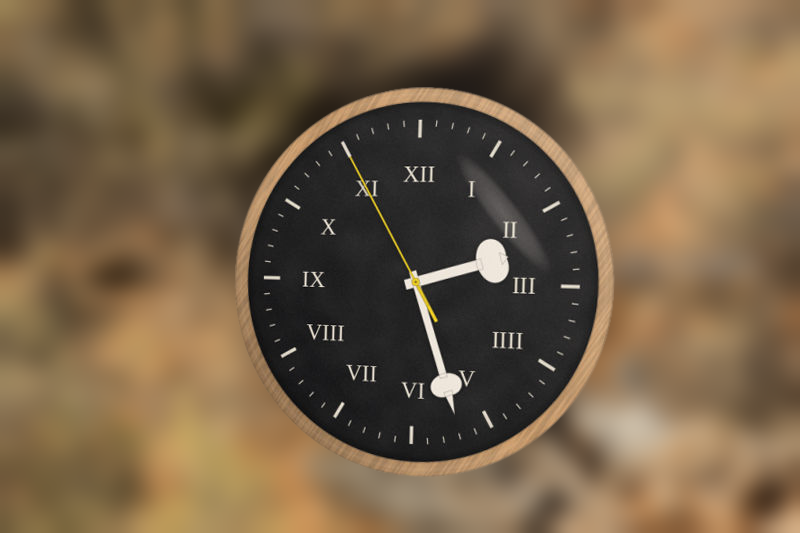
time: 2:26:55
